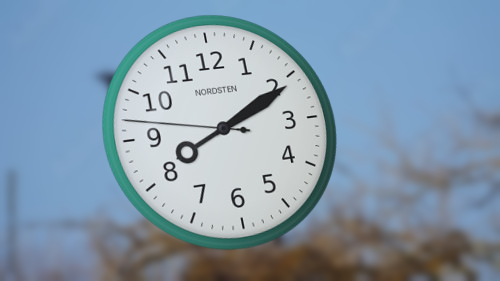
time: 8:10:47
